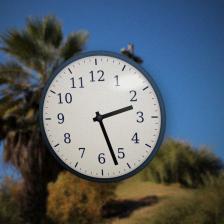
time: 2:27
